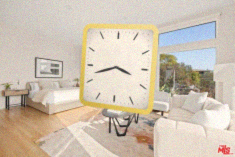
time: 3:42
